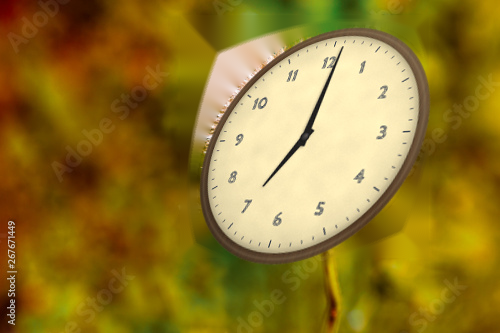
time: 7:01
